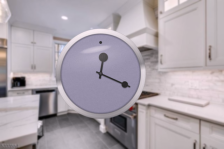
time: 12:19
